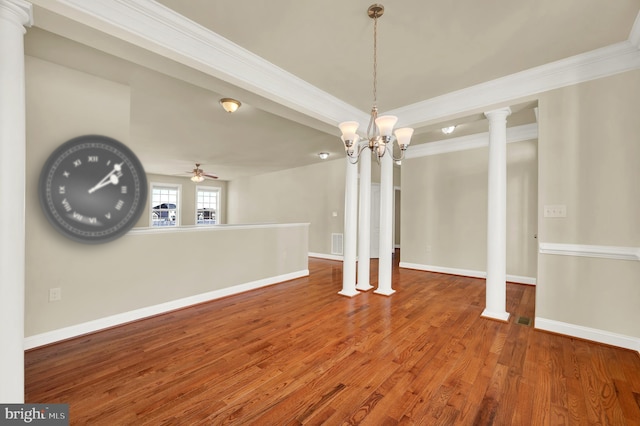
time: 2:08
